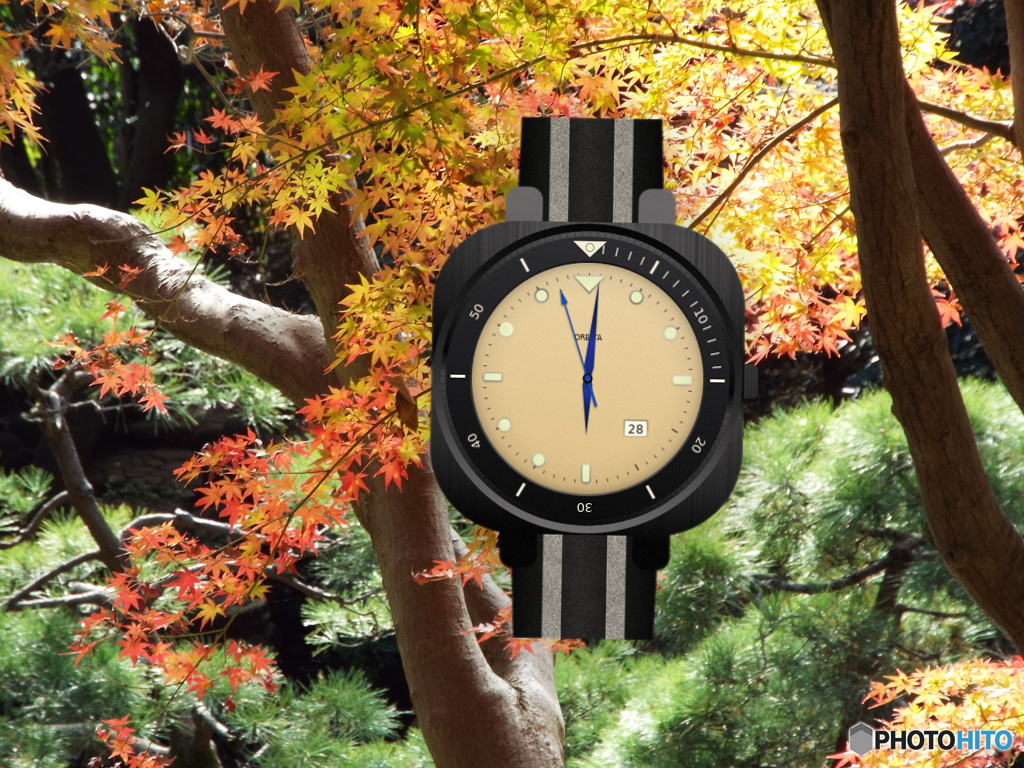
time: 6:00:57
